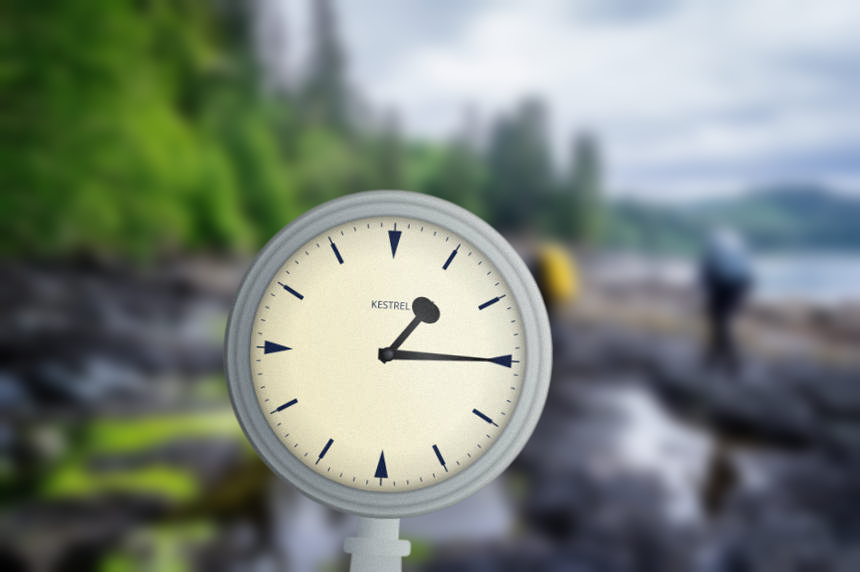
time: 1:15
